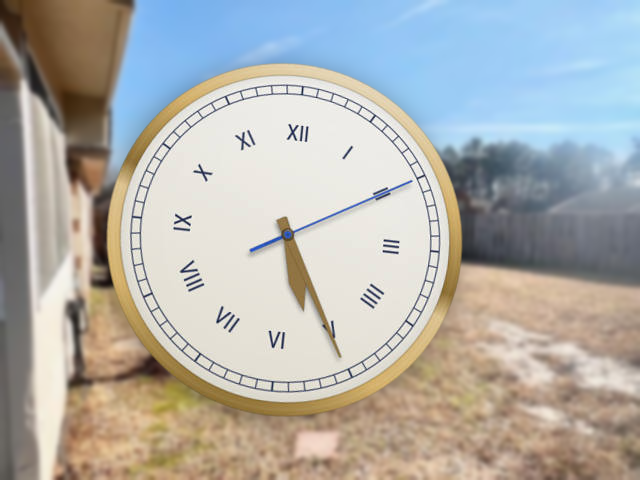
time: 5:25:10
